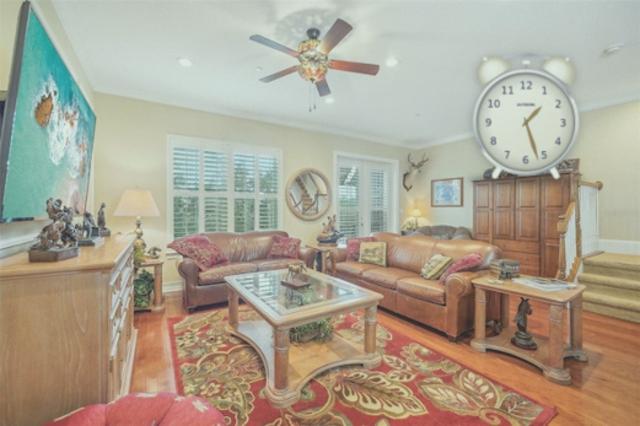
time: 1:27
